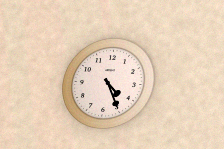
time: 4:25
